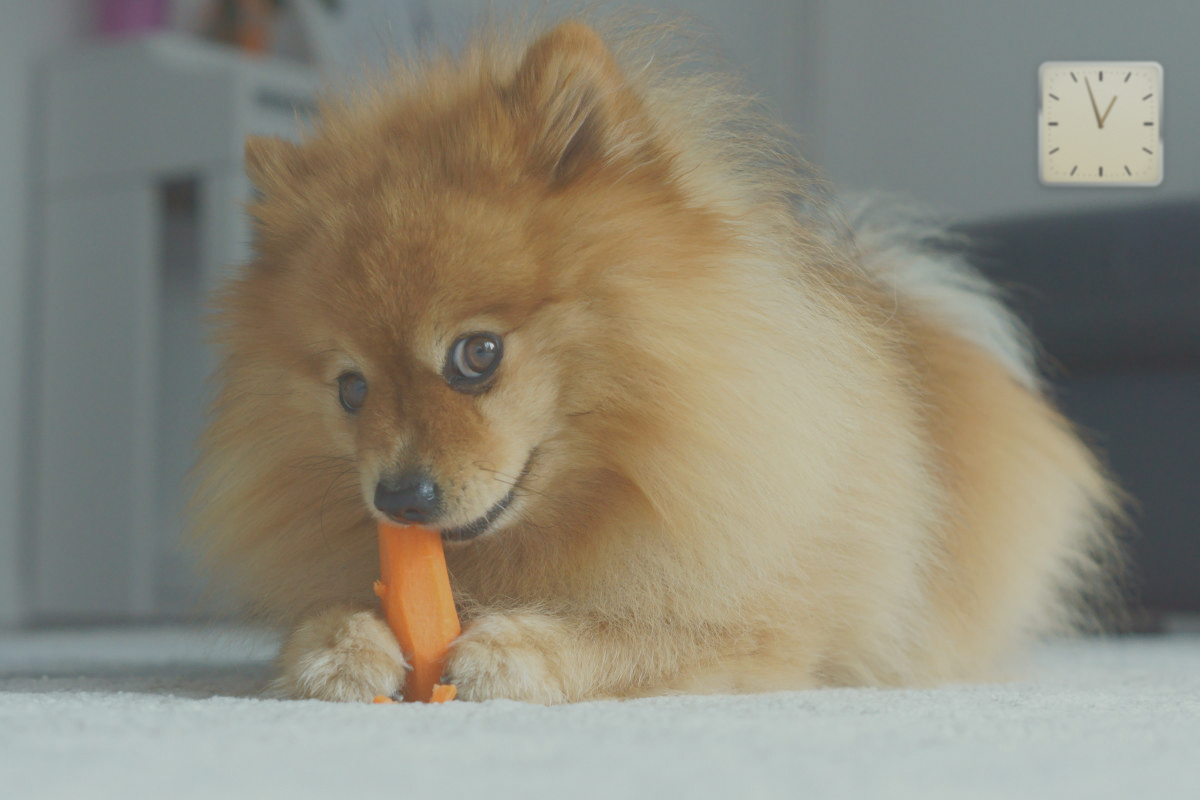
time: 12:57
